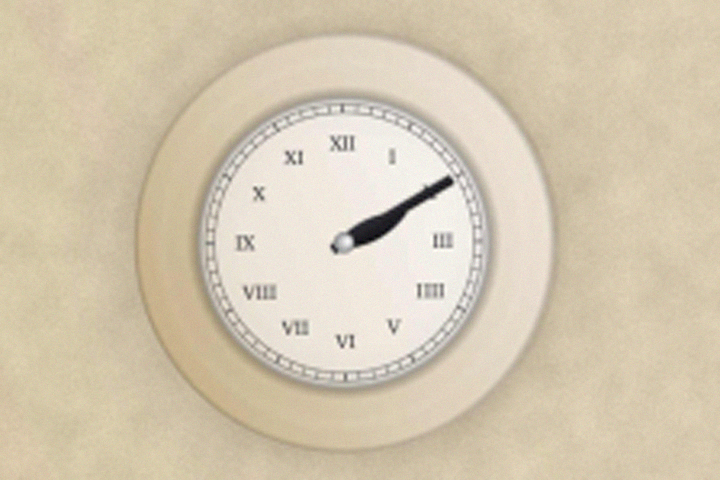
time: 2:10
